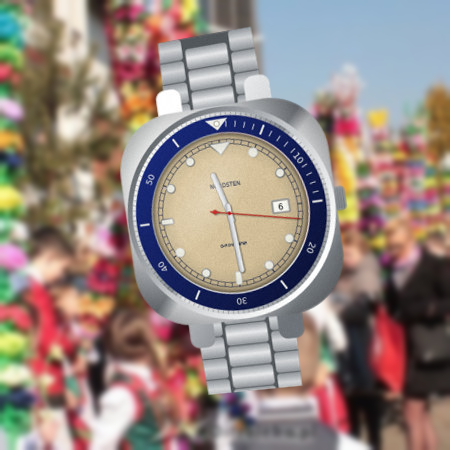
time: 11:29:17
